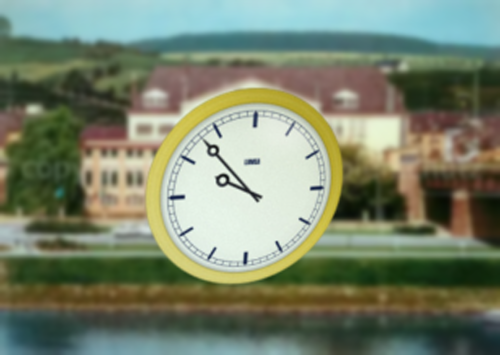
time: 9:53
